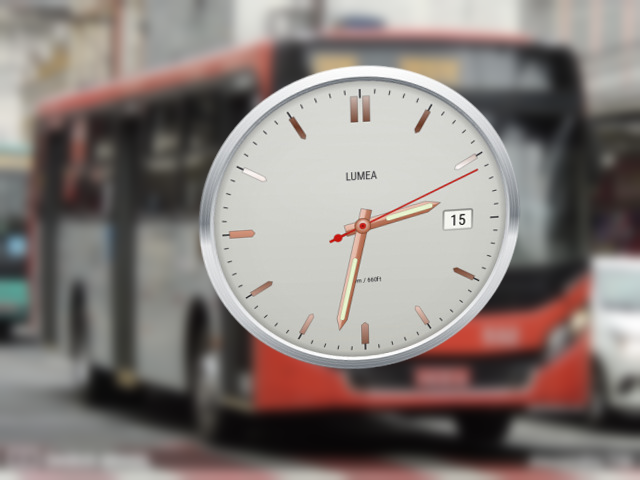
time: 2:32:11
